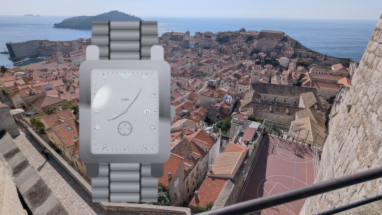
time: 8:06
